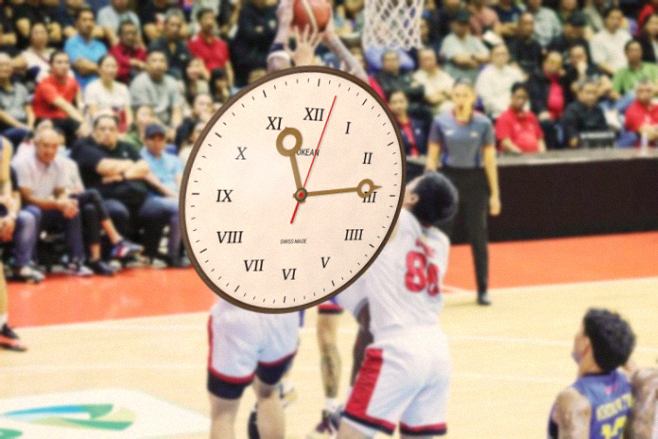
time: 11:14:02
